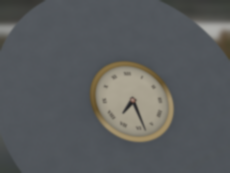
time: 7:28
